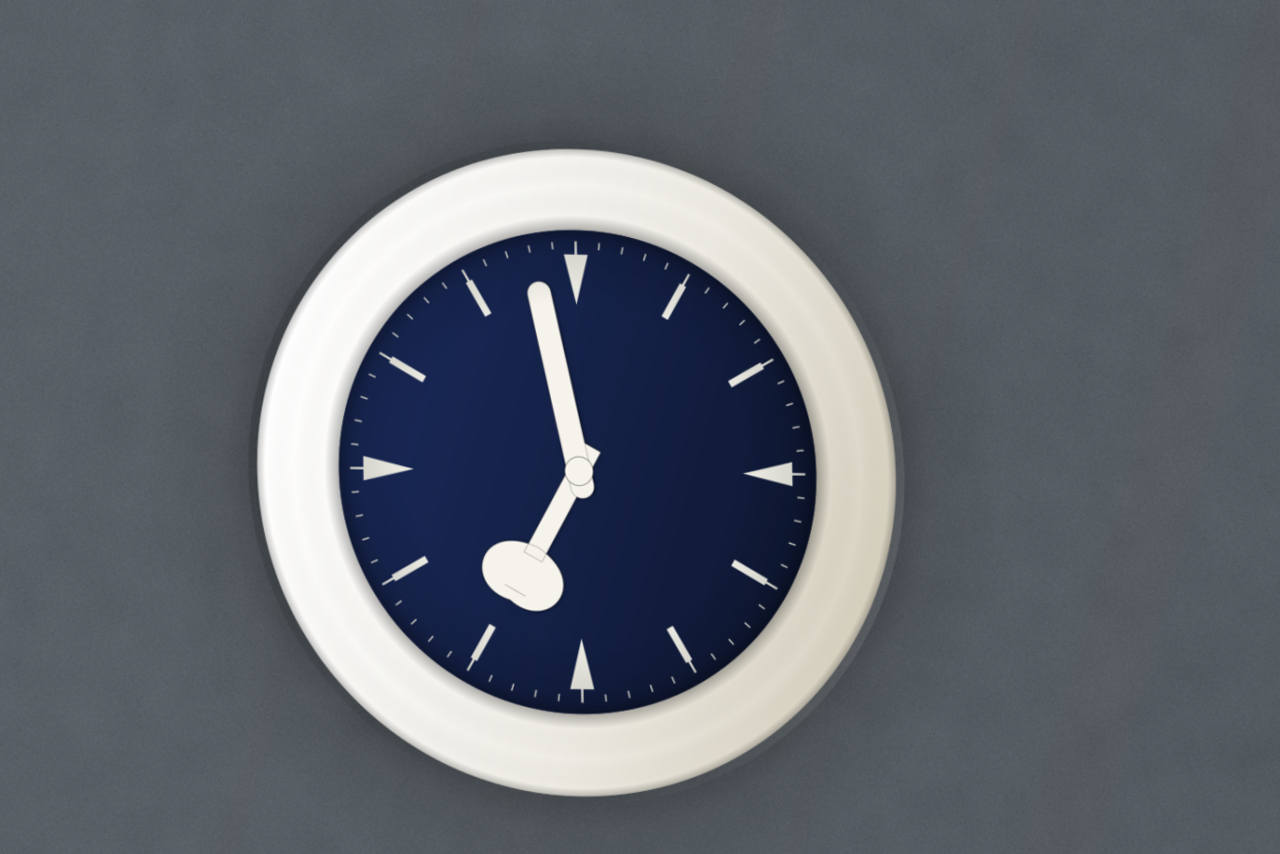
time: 6:58
